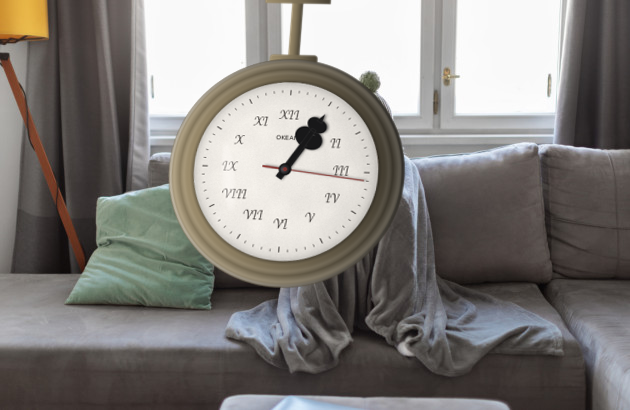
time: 1:05:16
